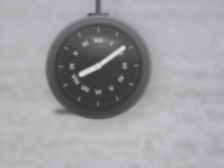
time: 8:09
